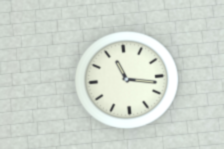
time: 11:17
